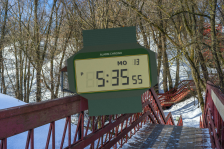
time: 5:35:55
